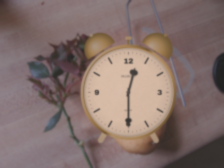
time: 12:30
